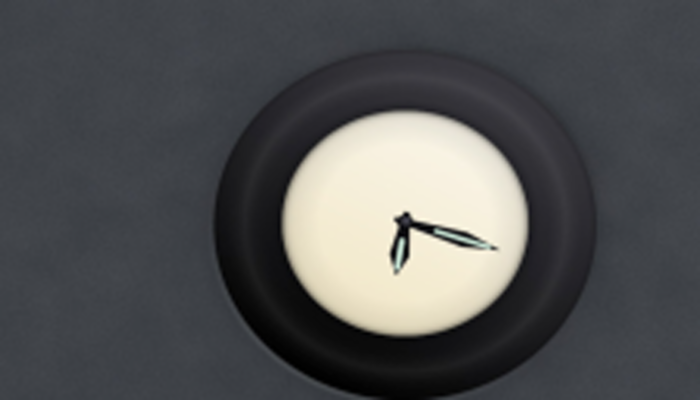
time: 6:18
